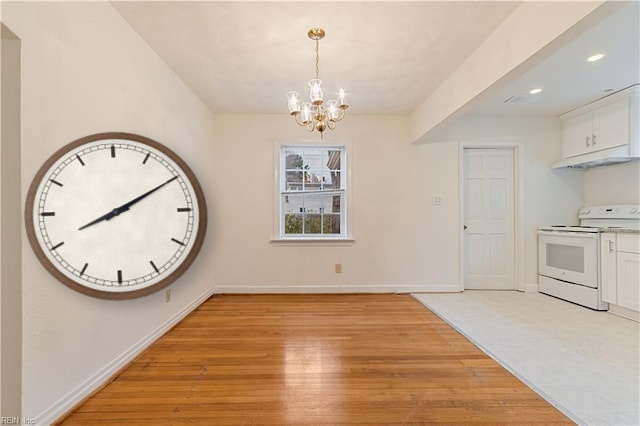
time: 8:10
